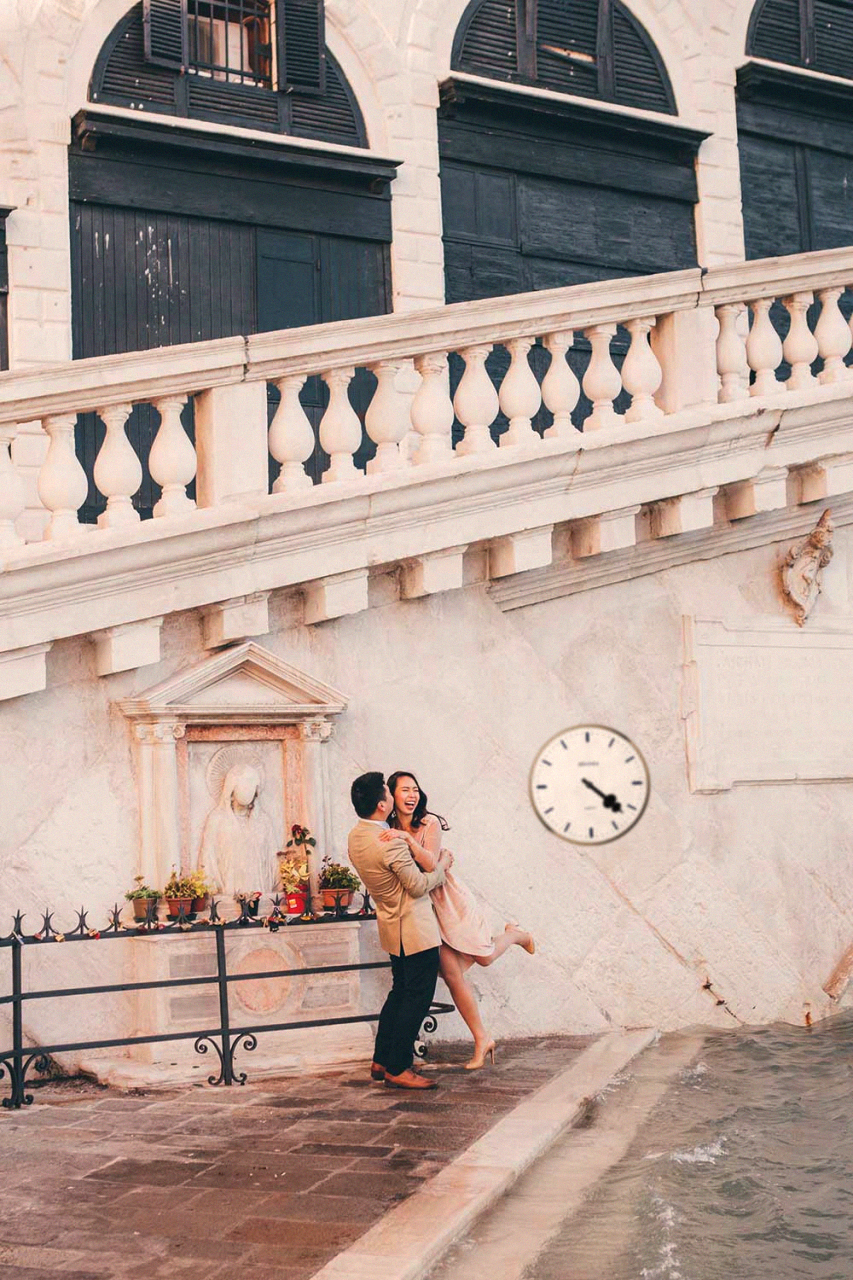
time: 4:22
